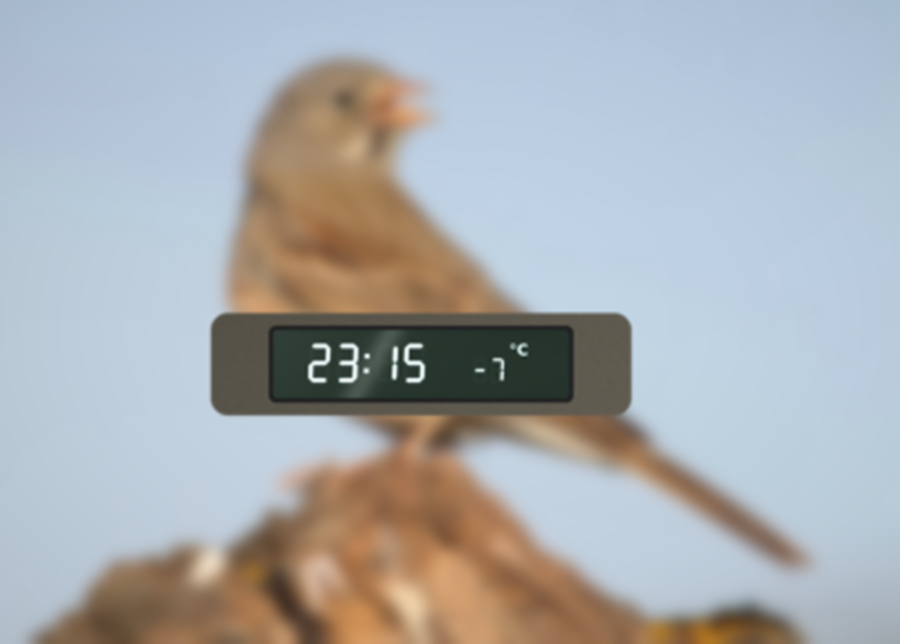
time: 23:15
